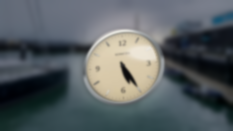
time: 5:25
